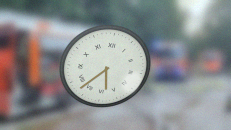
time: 5:37
